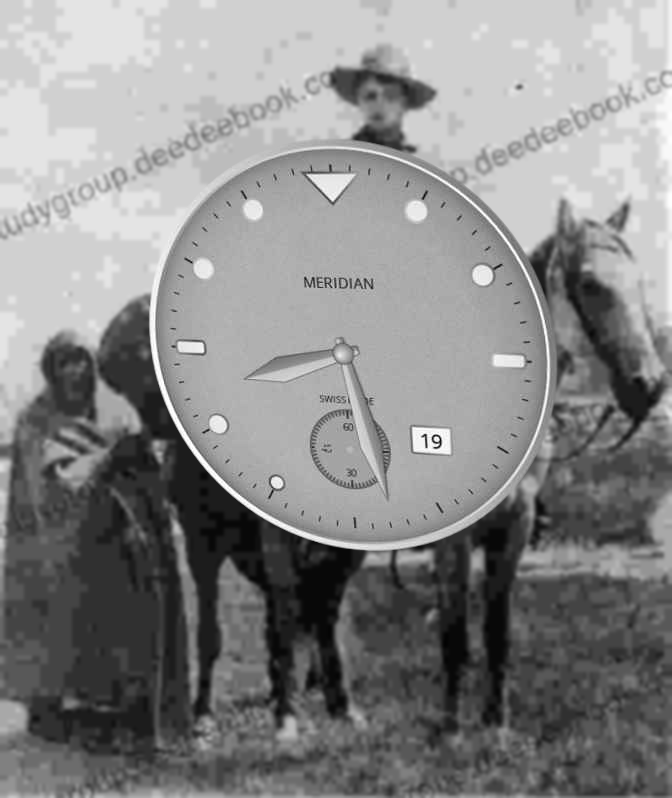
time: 8:27:45
